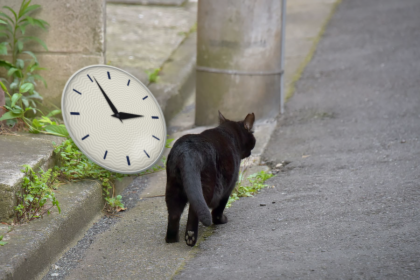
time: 2:56
